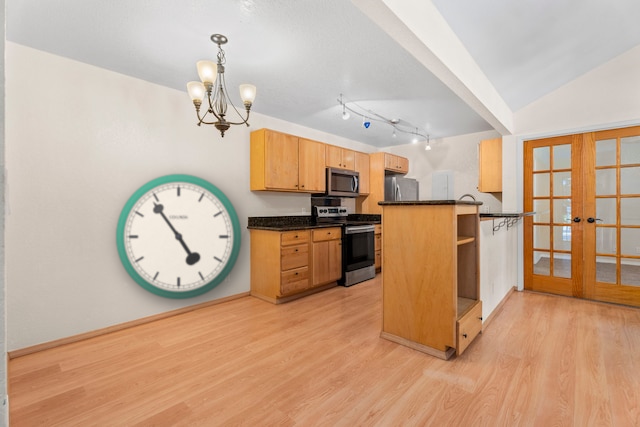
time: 4:54
